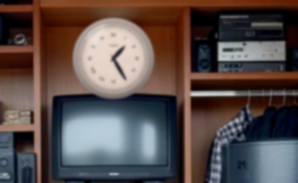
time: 1:25
